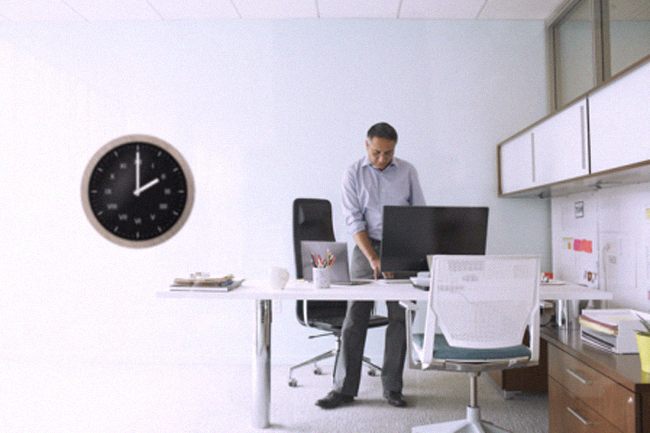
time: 2:00
